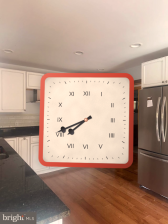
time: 7:41
